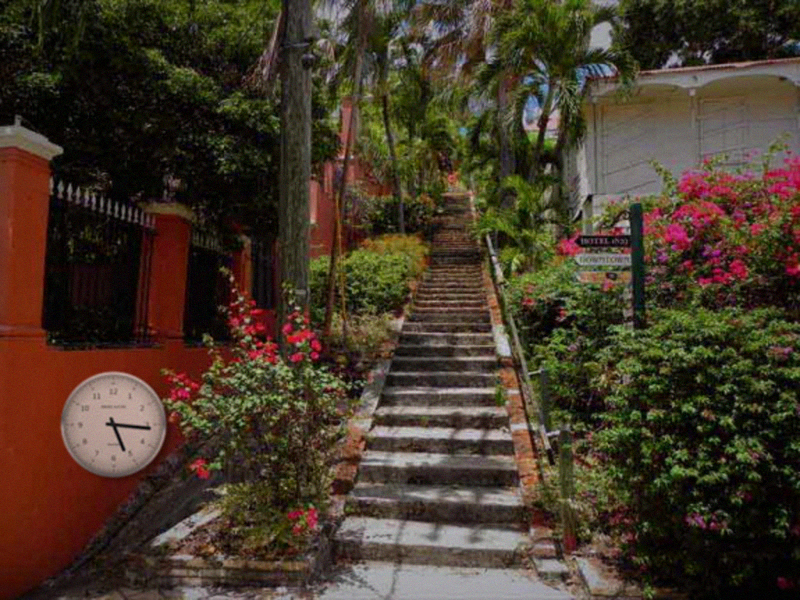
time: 5:16
